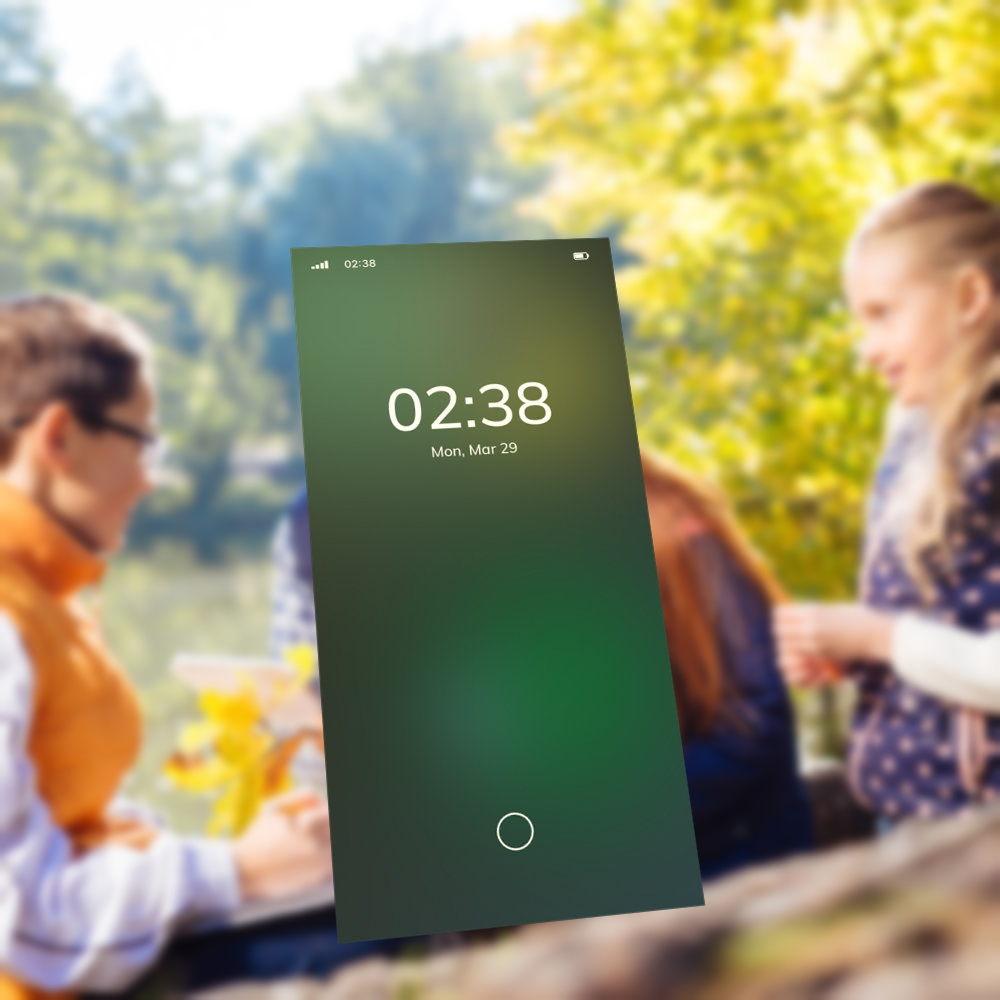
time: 2:38
